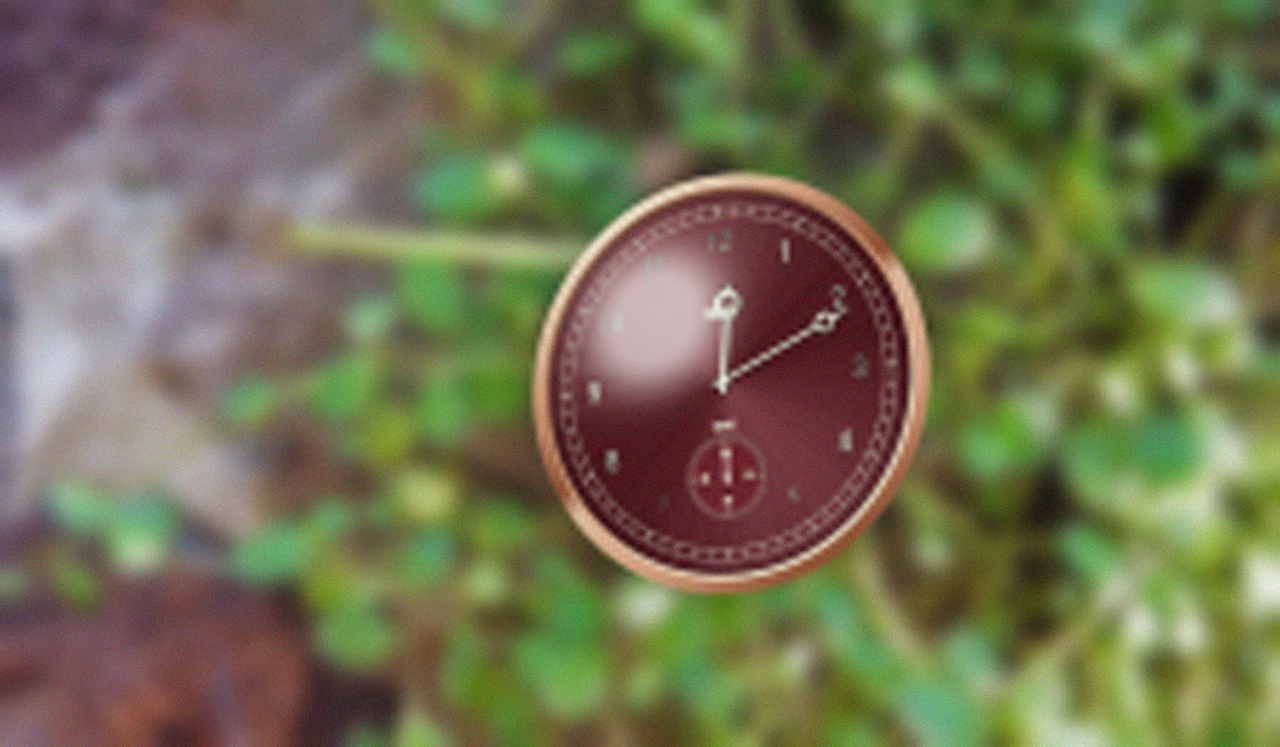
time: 12:11
